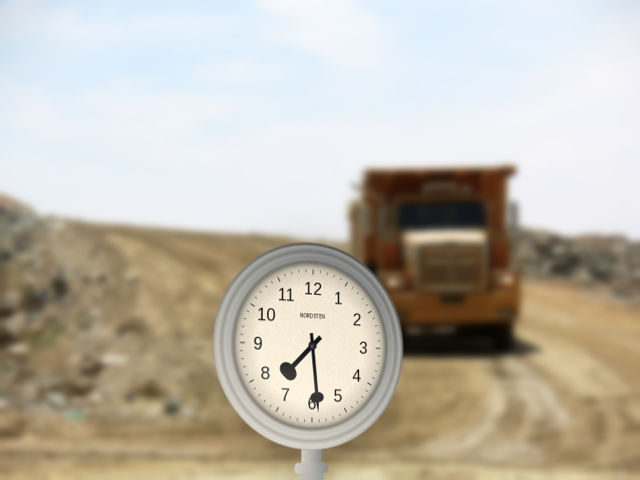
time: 7:29
